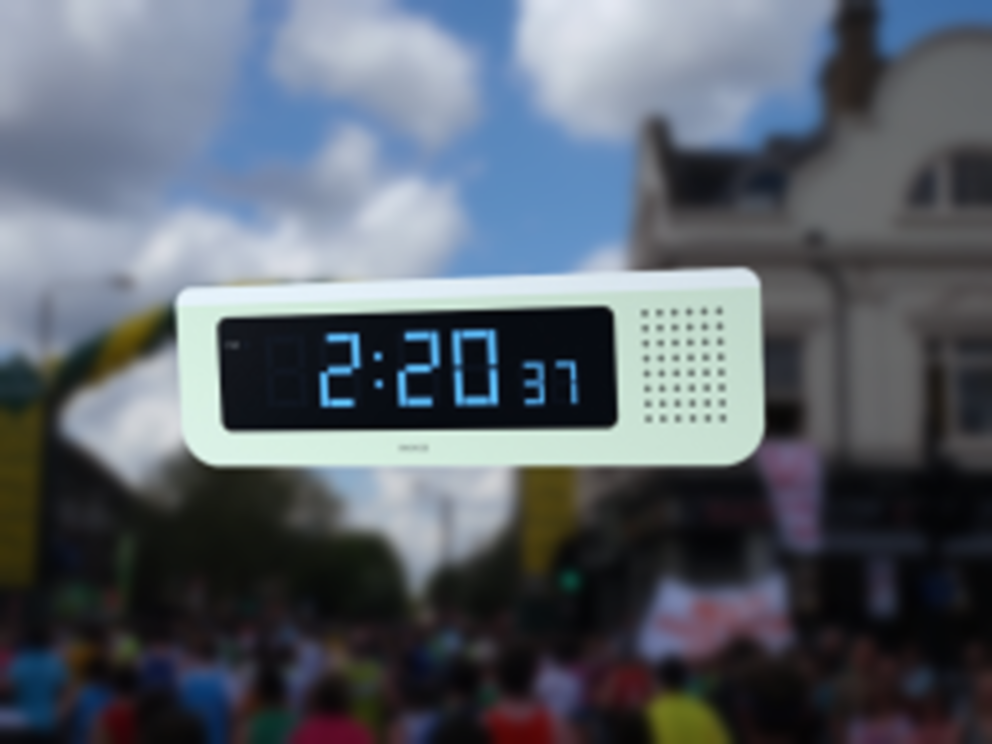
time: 2:20:37
